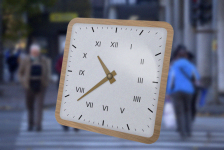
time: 10:38
